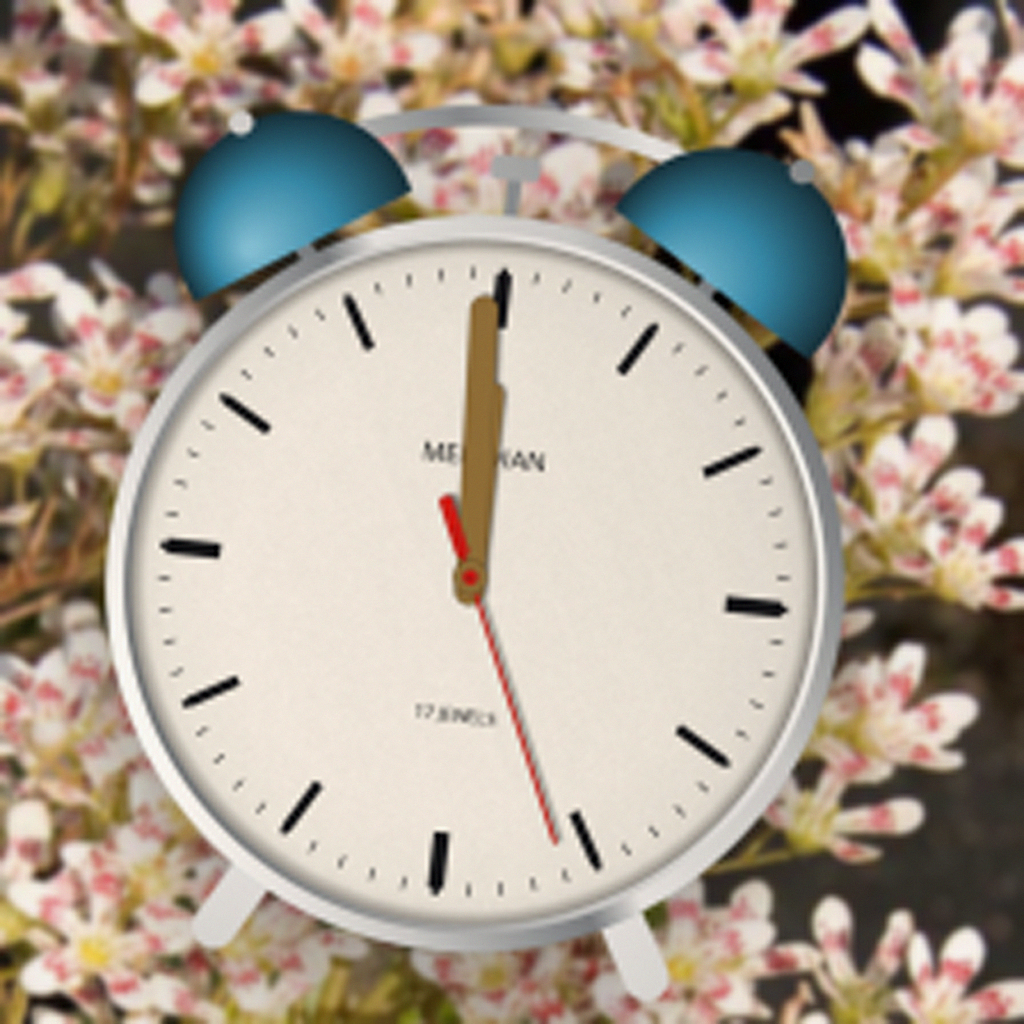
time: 11:59:26
